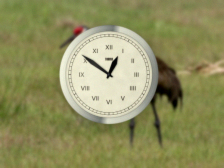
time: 12:51
